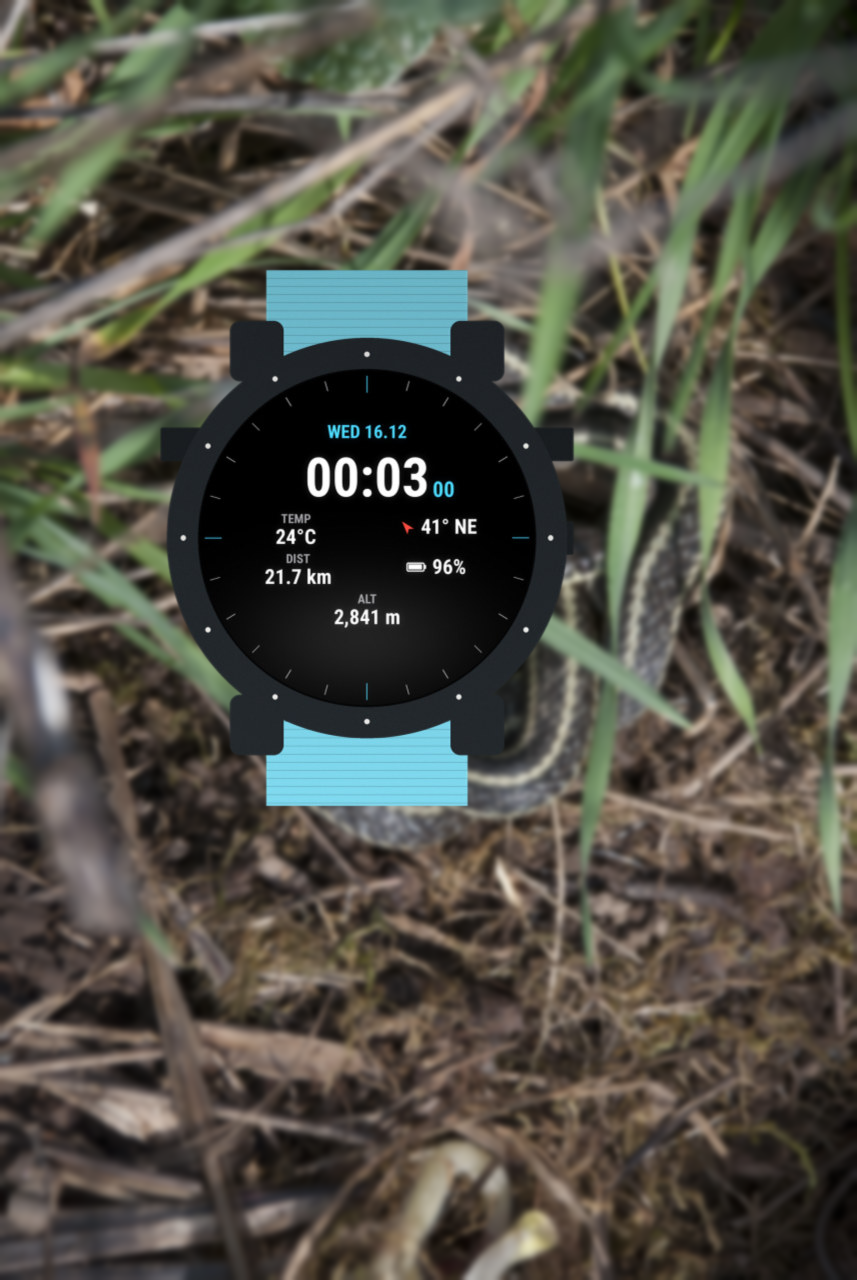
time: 0:03:00
